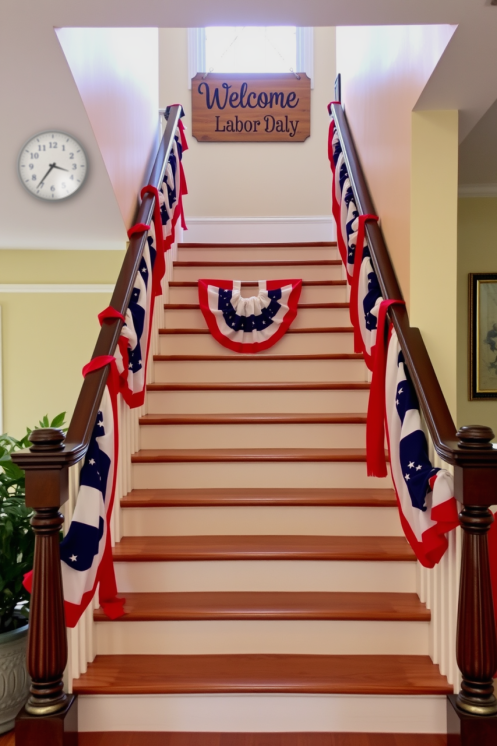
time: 3:36
